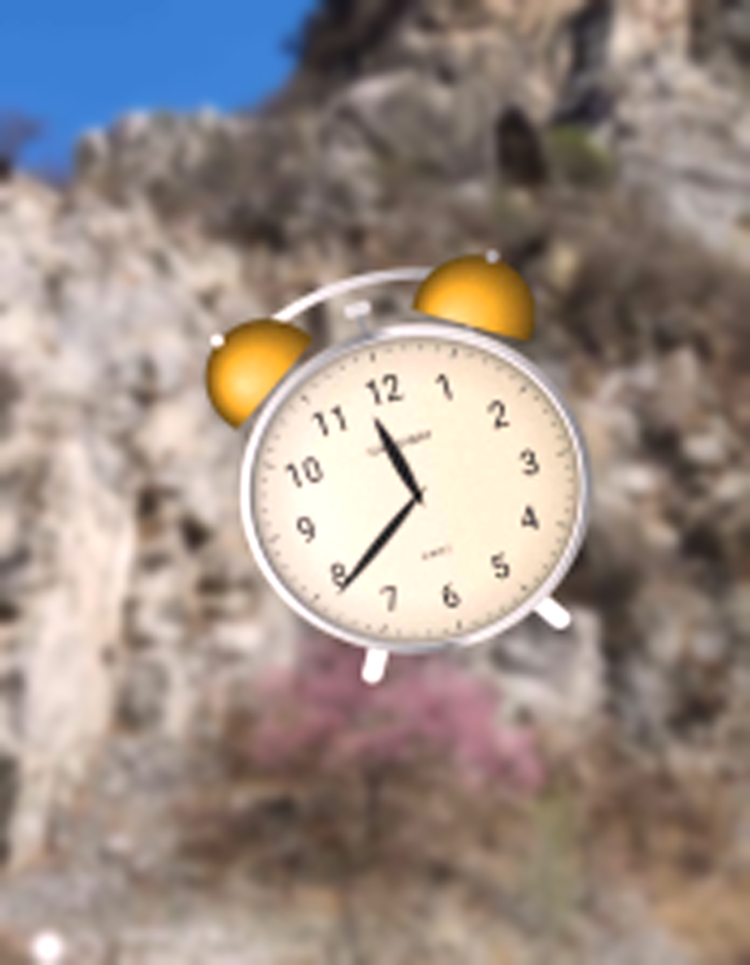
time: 11:39
